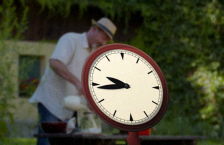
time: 9:44
